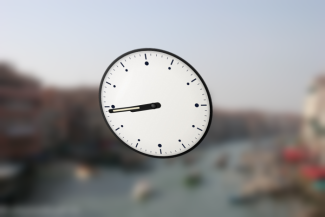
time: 8:44
